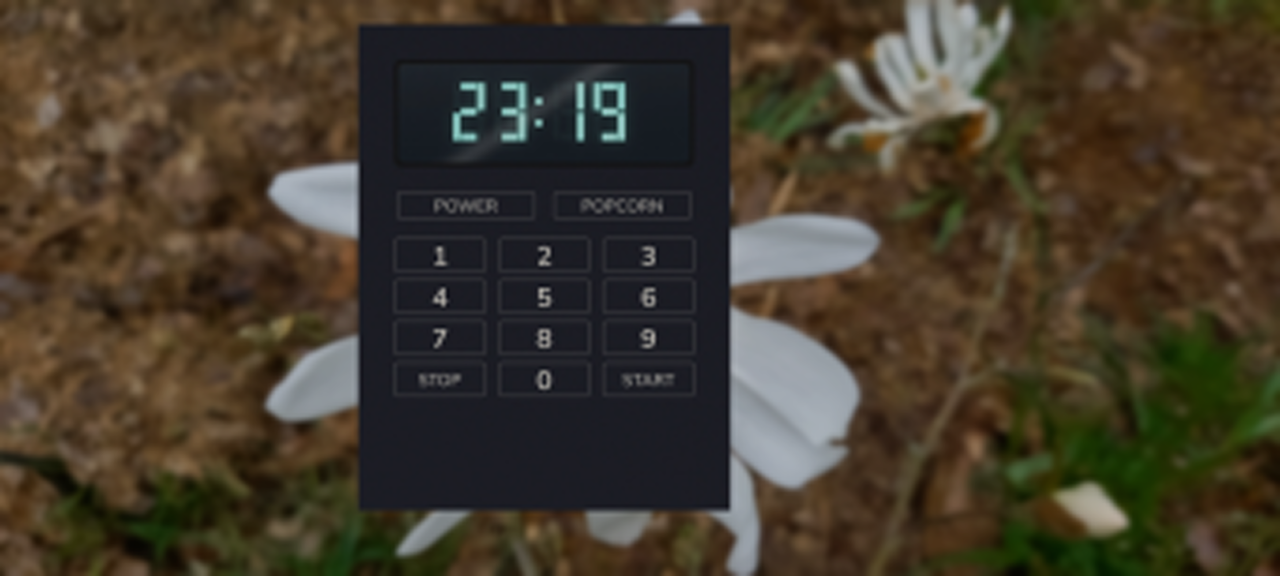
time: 23:19
